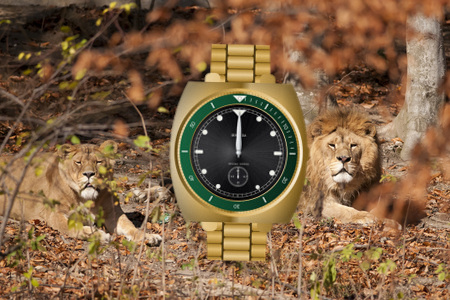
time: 12:00
